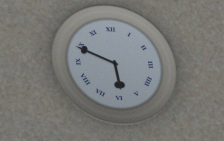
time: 5:49
